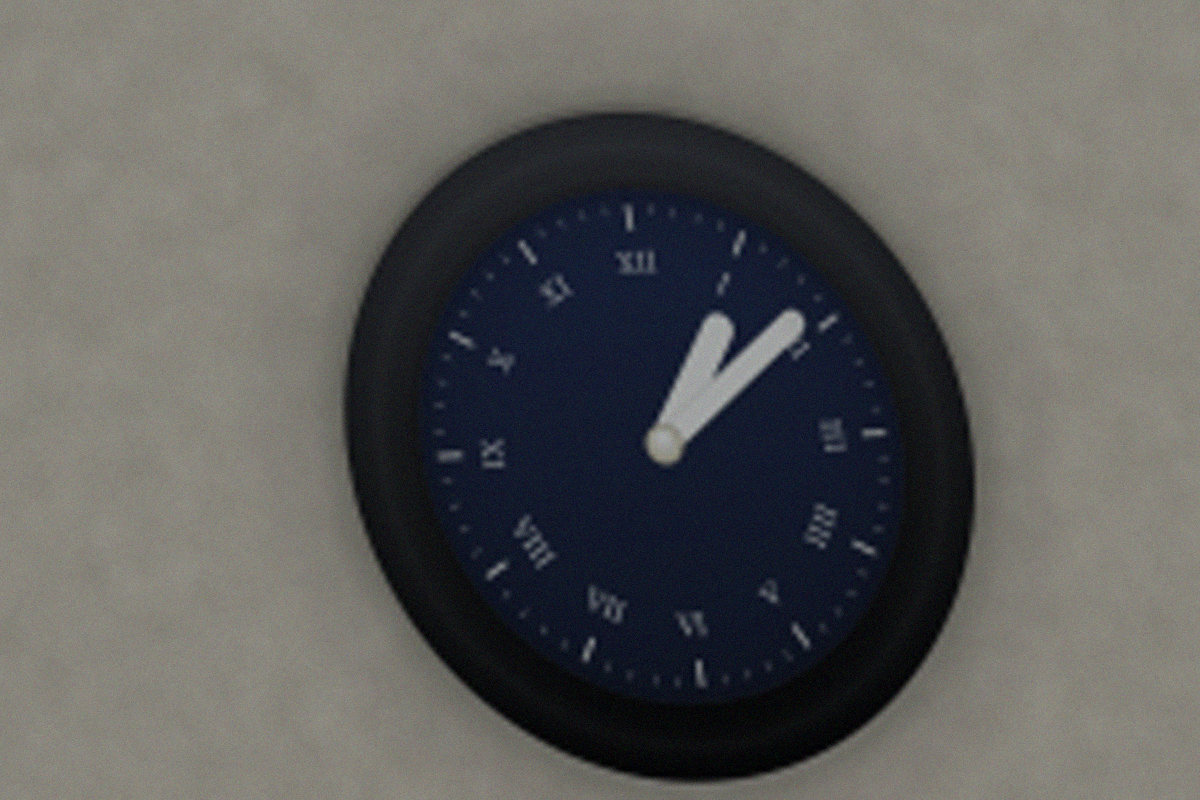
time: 1:09
